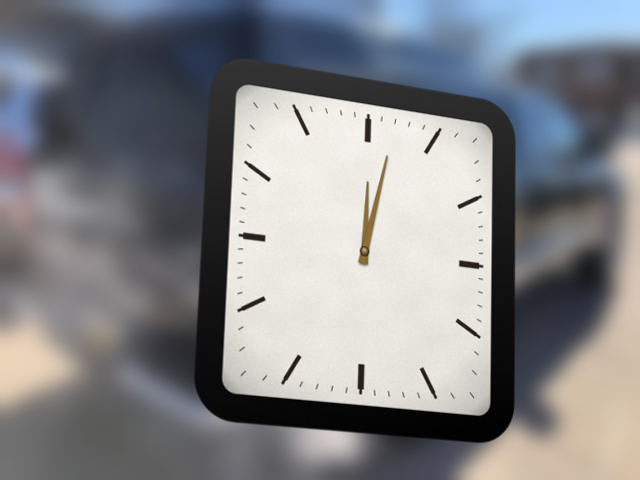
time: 12:02
